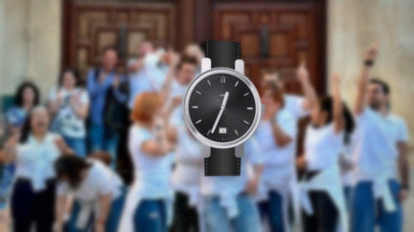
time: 12:34
